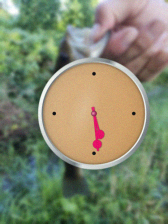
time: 5:29
